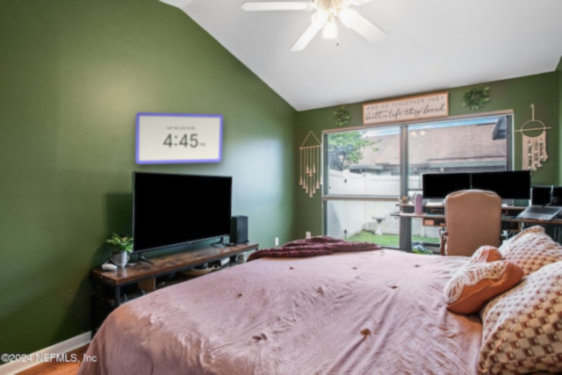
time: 4:45
